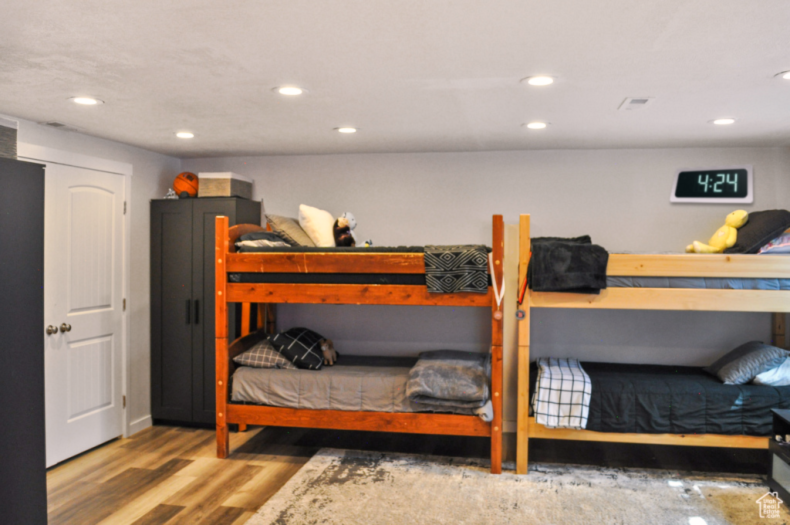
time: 4:24
